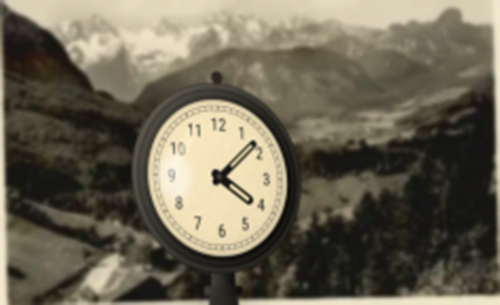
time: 4:08
